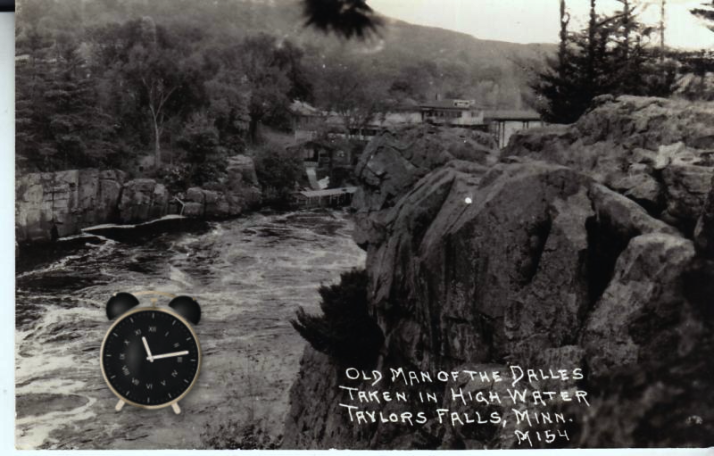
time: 11:13
